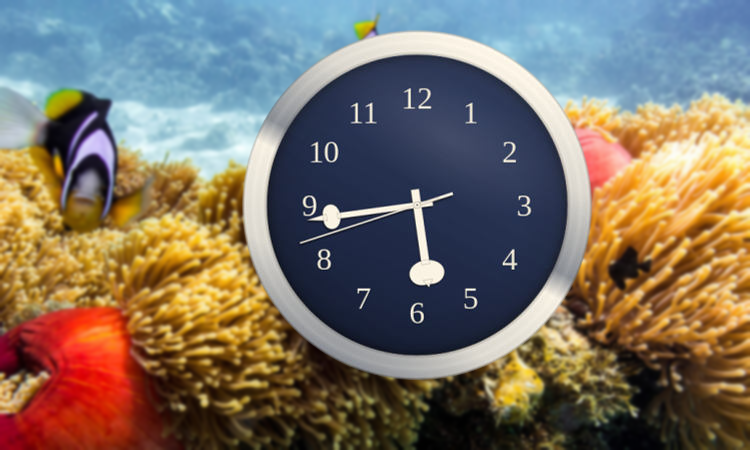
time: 5:43:42
